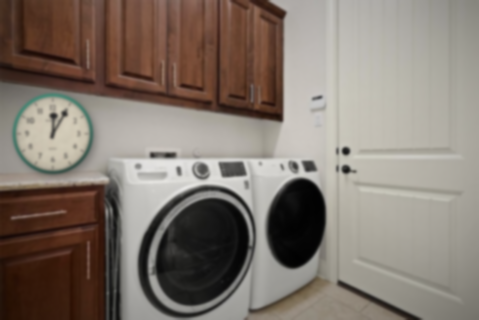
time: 12:05
